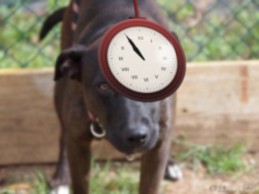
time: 10:55
